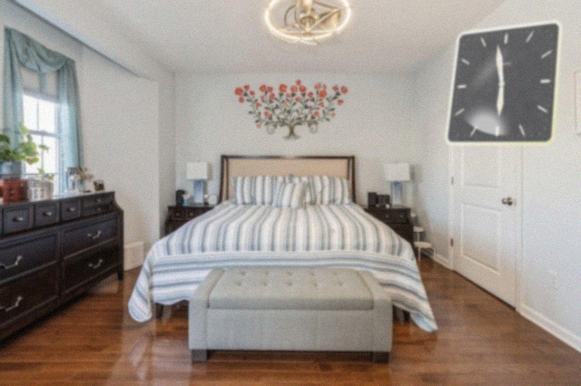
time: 5:58
